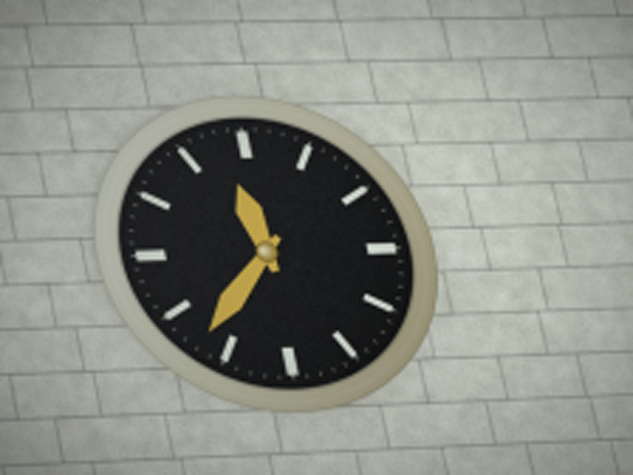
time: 11:37
